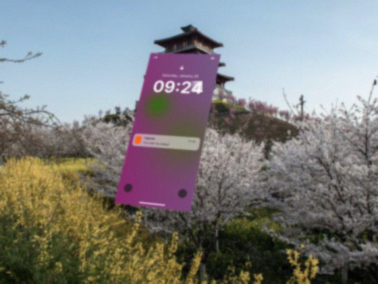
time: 9:24
